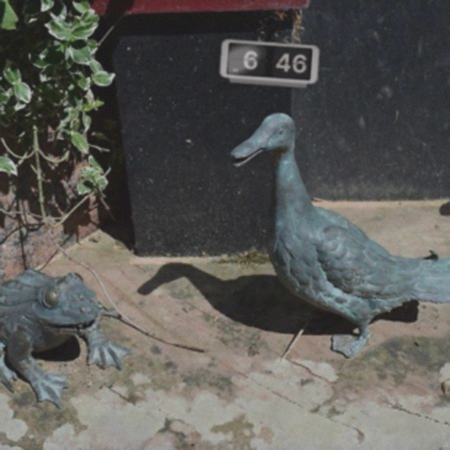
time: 6:46
